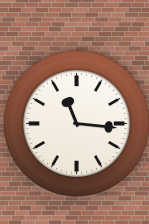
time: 11:16
